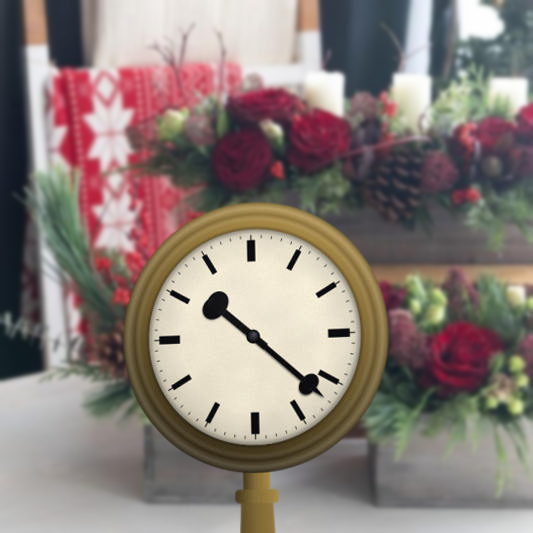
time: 10:22
